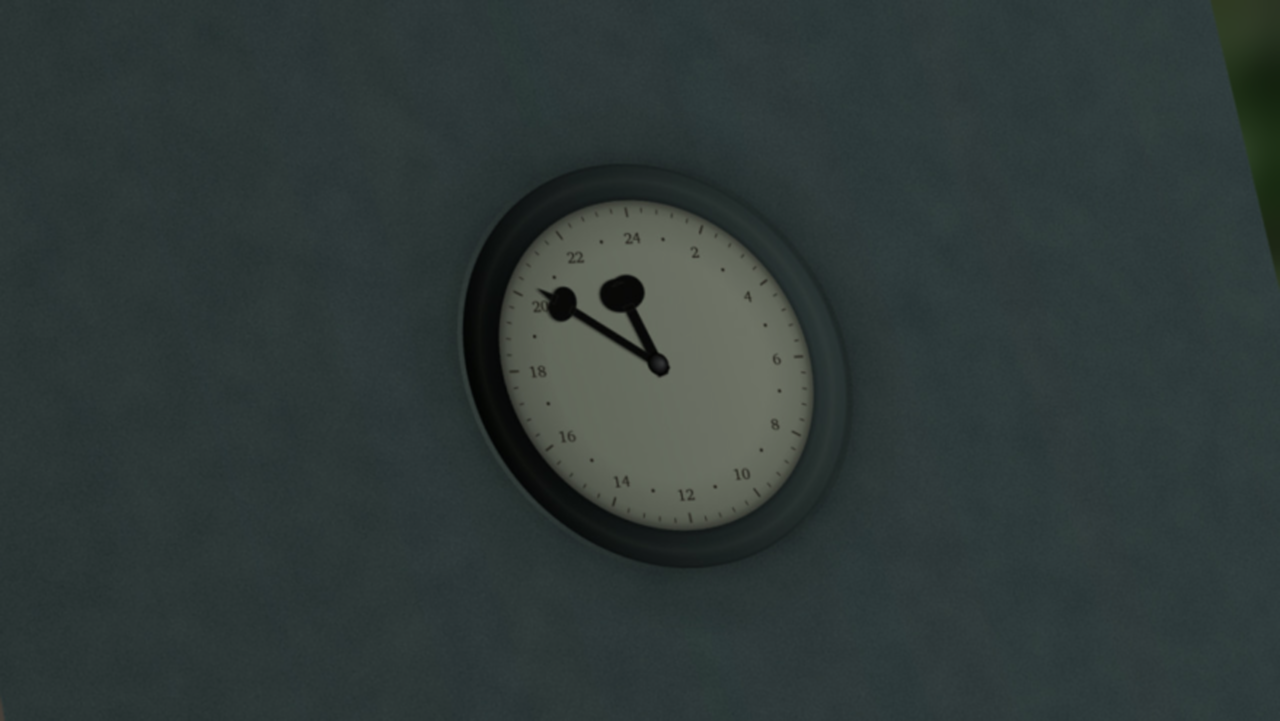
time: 22:51
